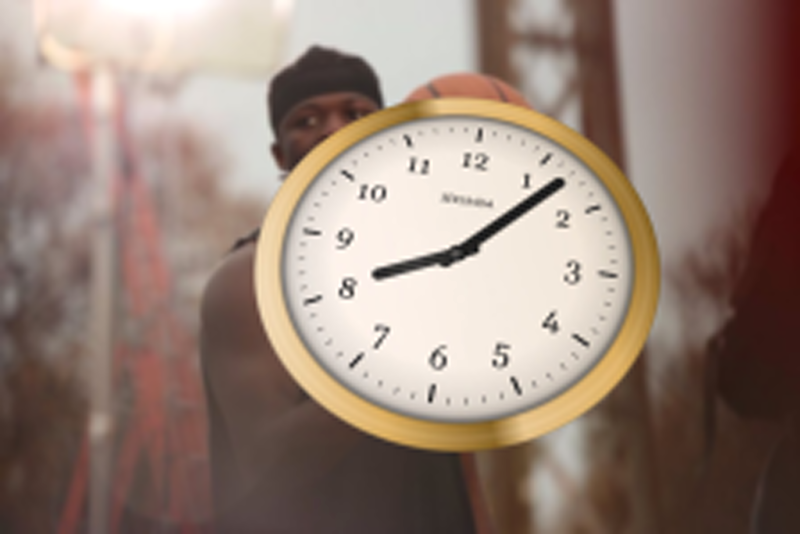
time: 8:07
